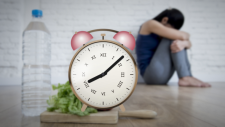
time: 8:08
